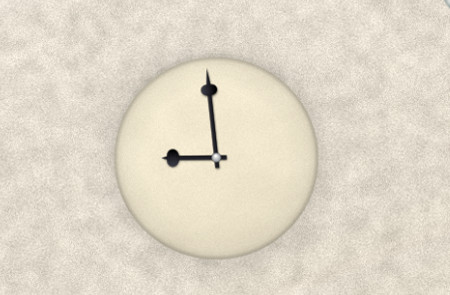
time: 8:59
